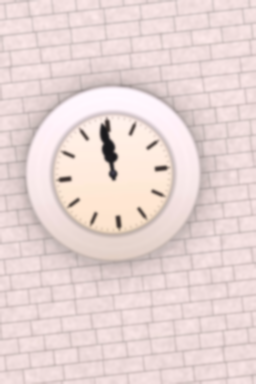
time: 11:59
